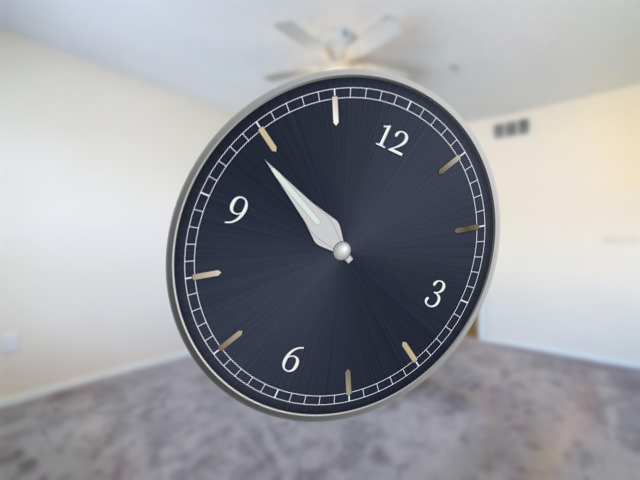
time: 9:49
